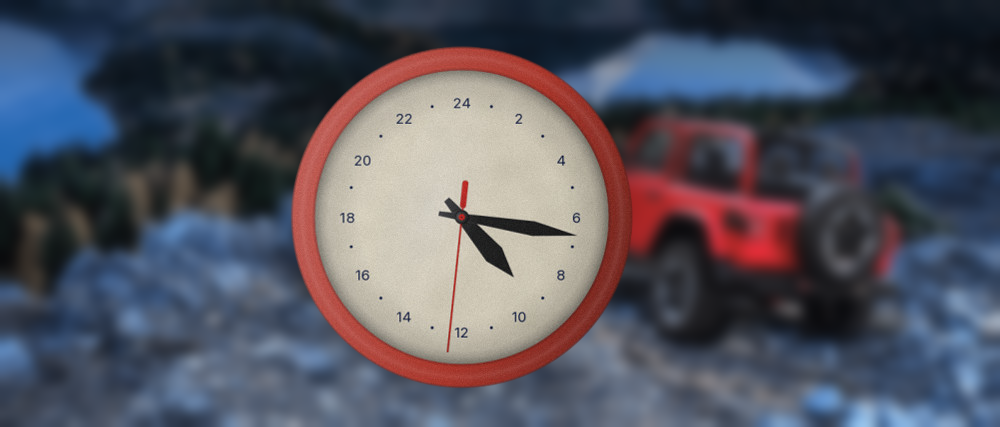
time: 9:16:31
